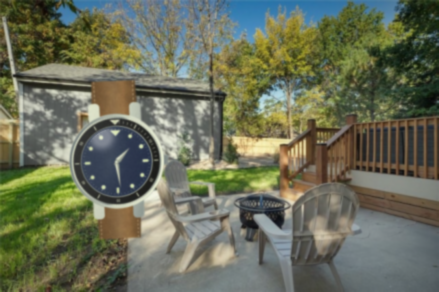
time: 1:29
